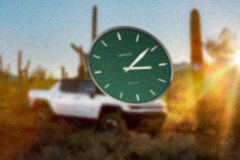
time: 3:09
